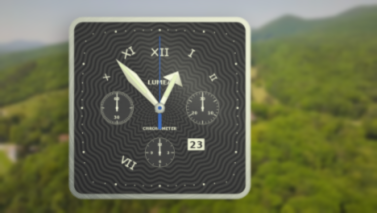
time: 12:53
